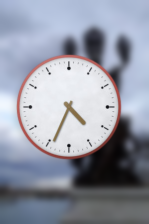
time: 4:34
